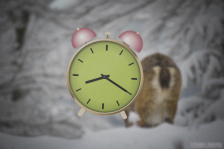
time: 8:20
